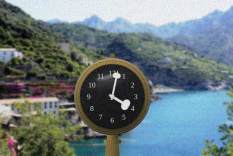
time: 4:02
